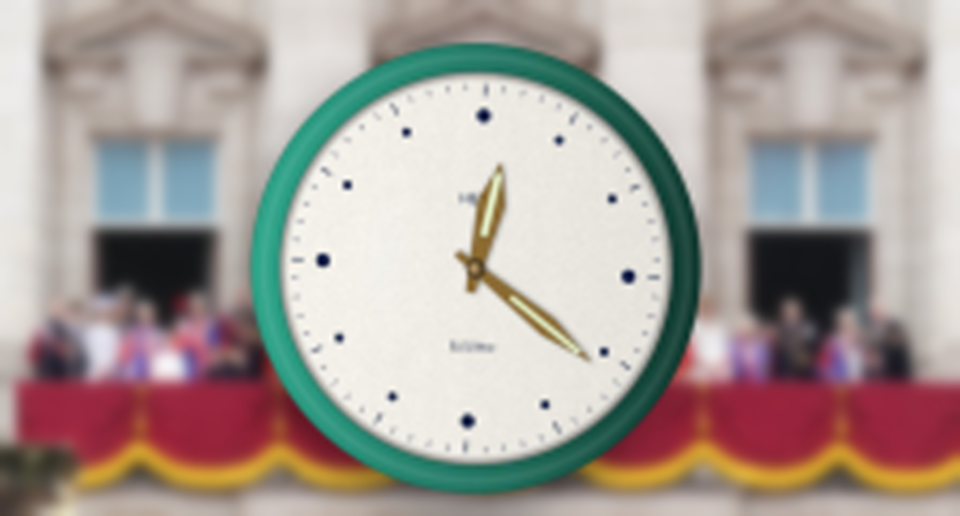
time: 12:21
